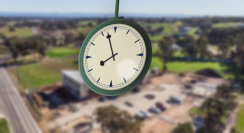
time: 7:57
